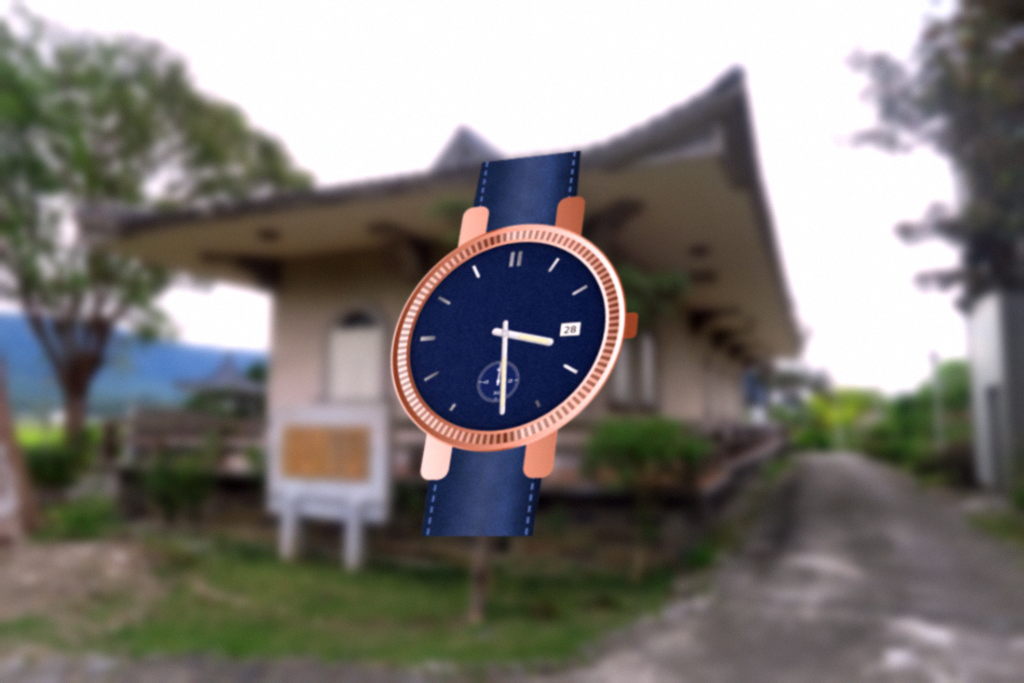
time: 3:29
